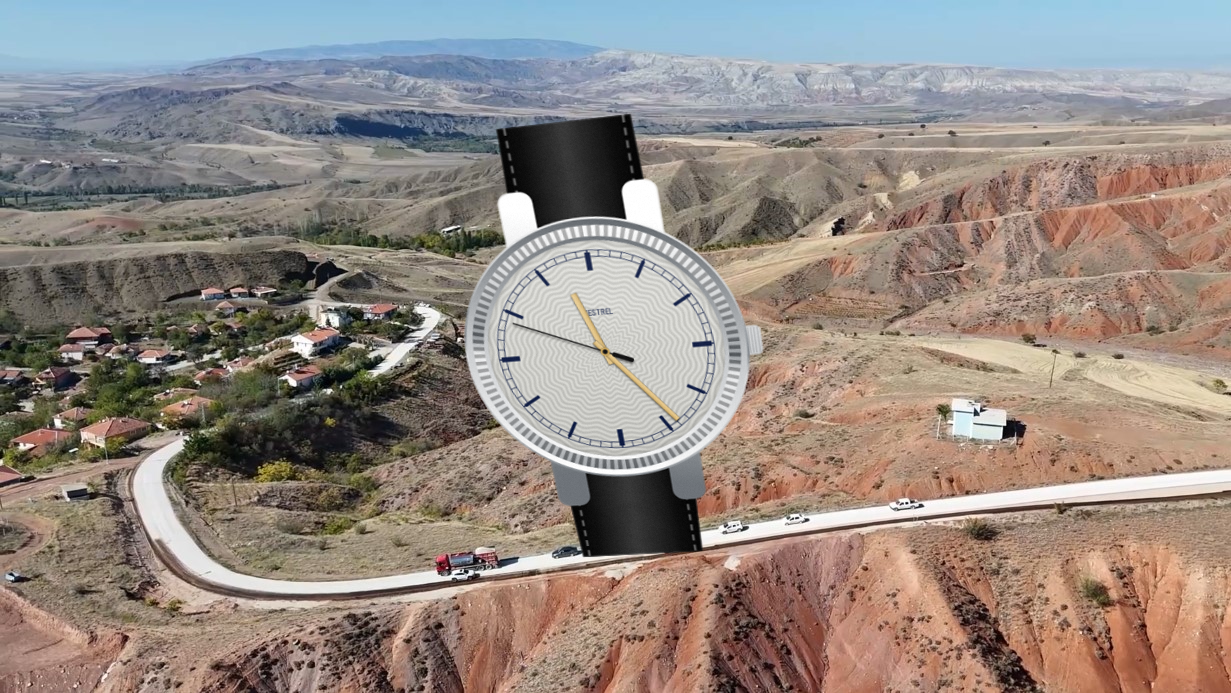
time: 11:23:49
